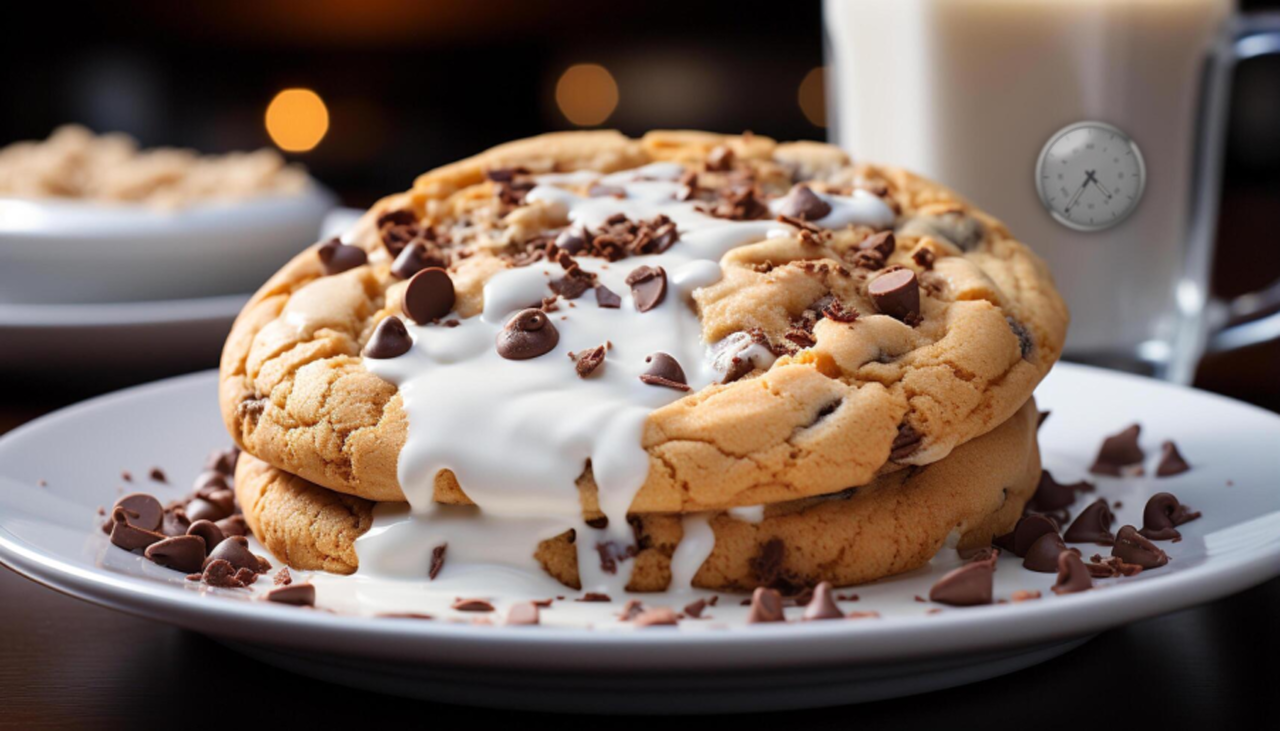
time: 4:36
